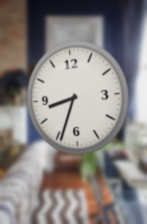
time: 8:34
